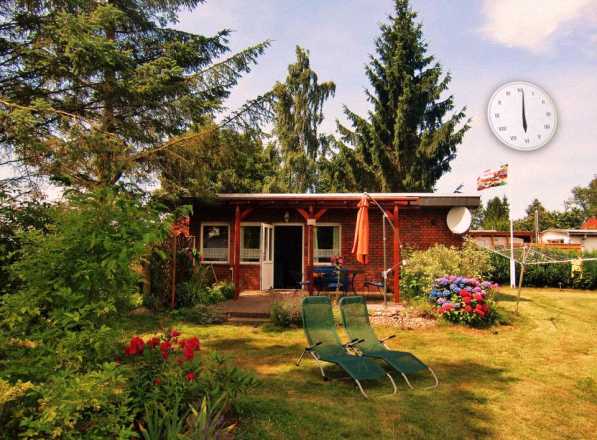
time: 6:01
